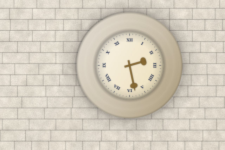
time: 2:28
